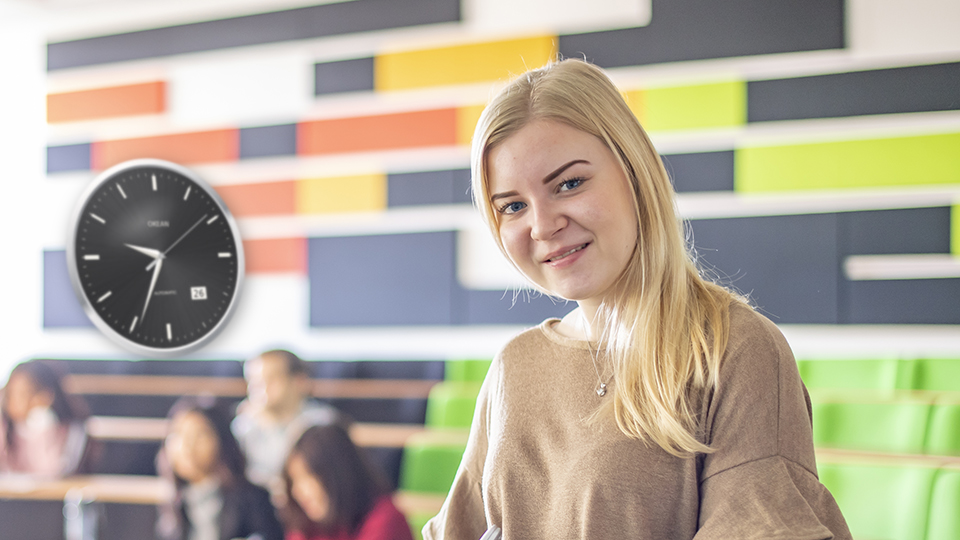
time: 9:34:09
